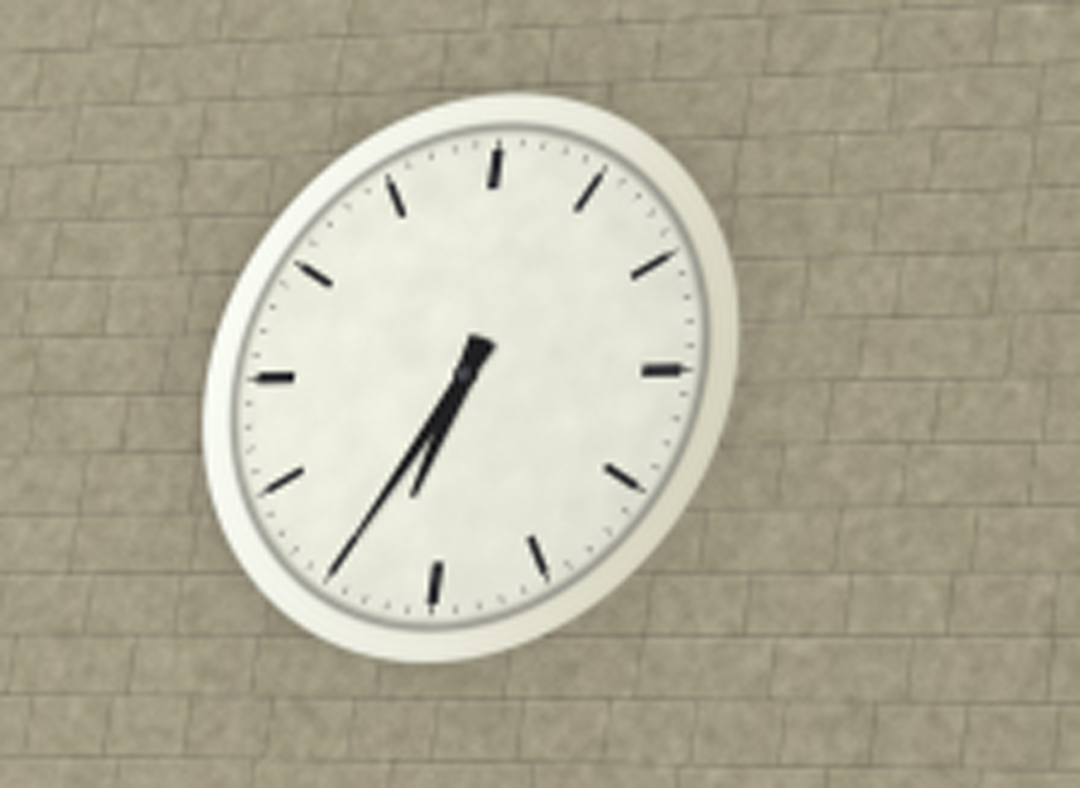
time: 6:35
